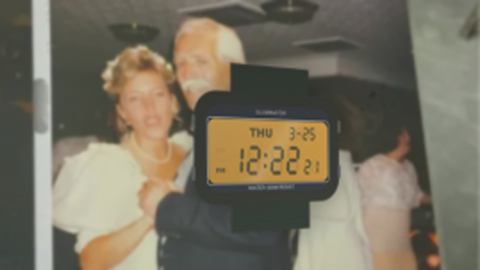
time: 12:22:21
